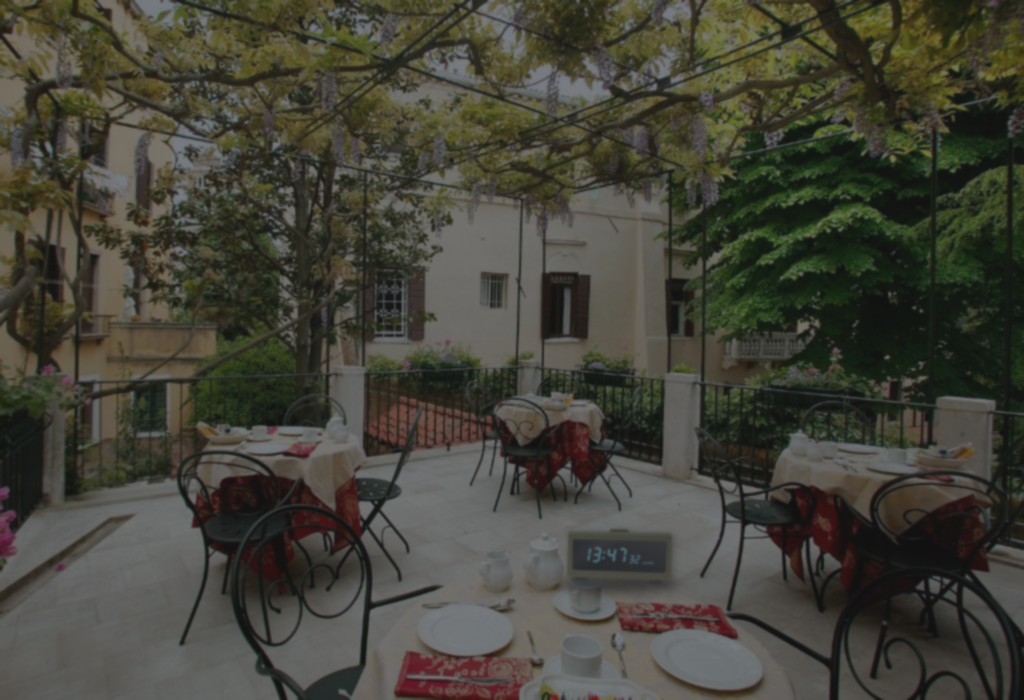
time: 13:47
